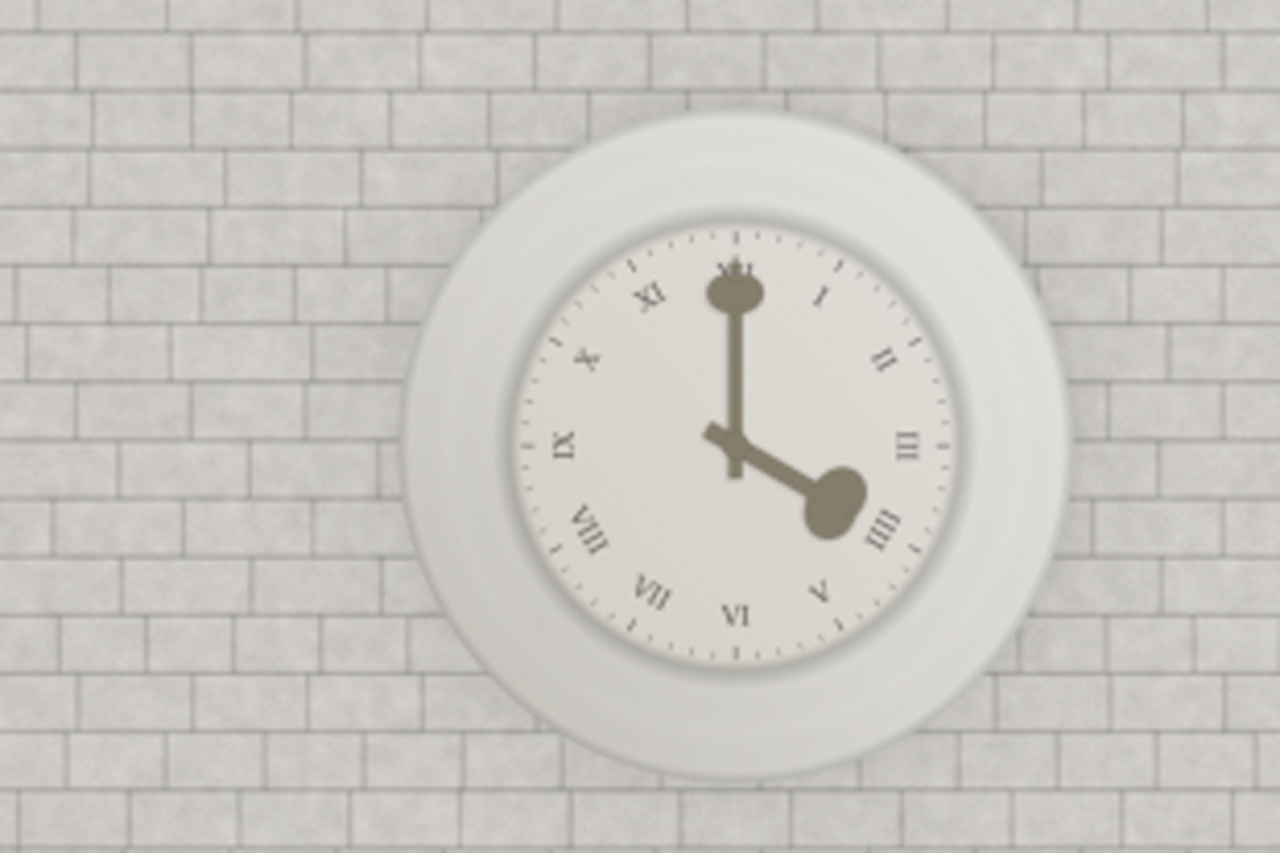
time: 4:00
